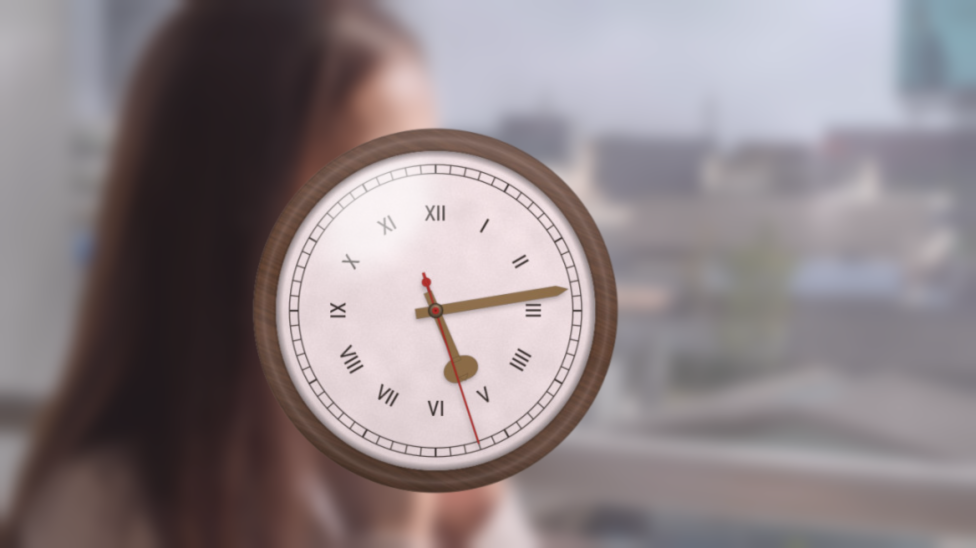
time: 5:13:27
